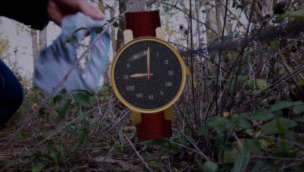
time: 9:01
